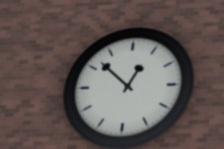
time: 12:52
